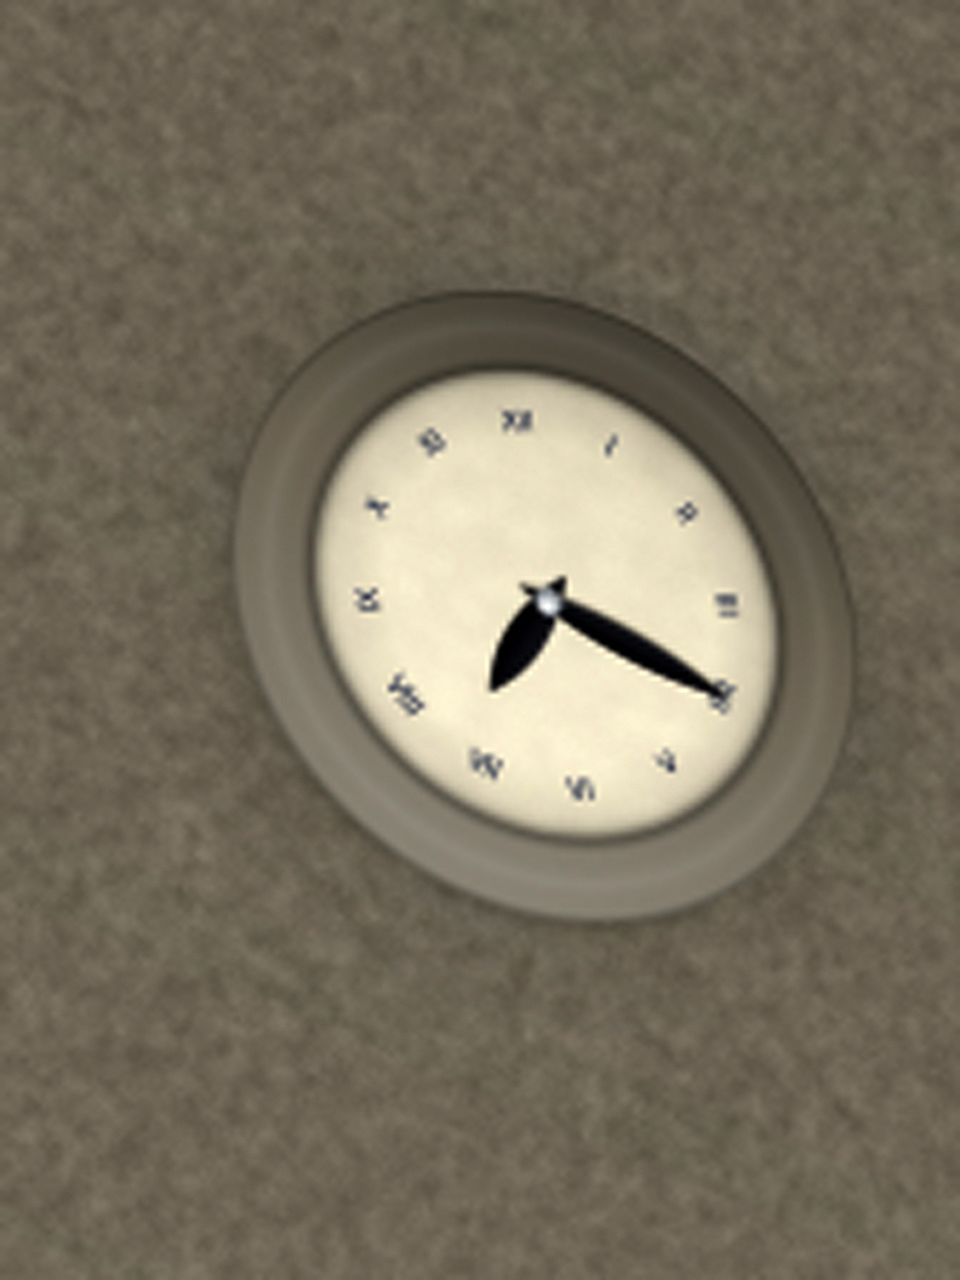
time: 7:20
